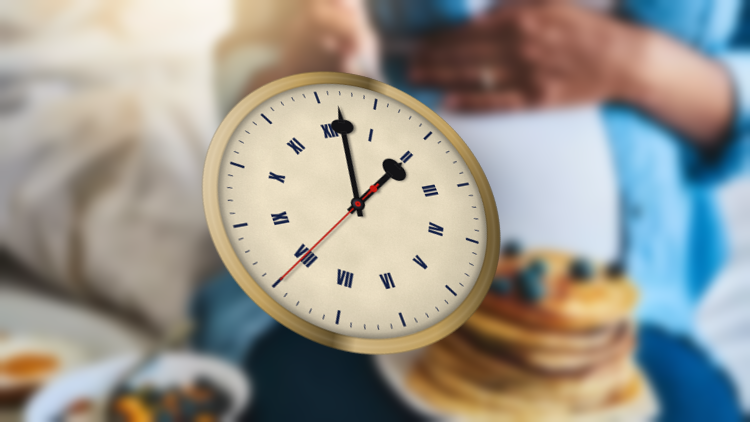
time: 2:01:40
